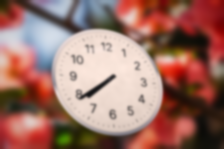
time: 7:39
